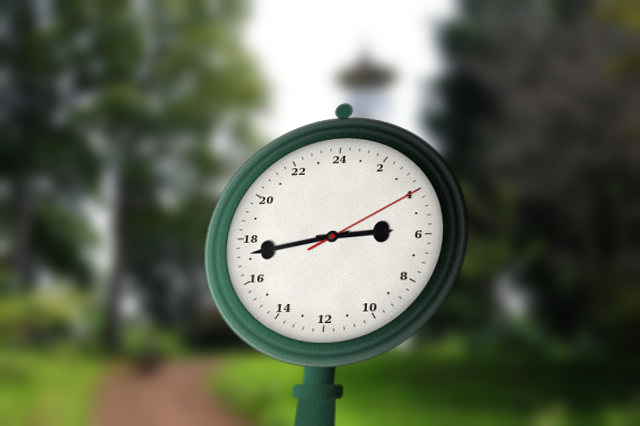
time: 5:43:10
